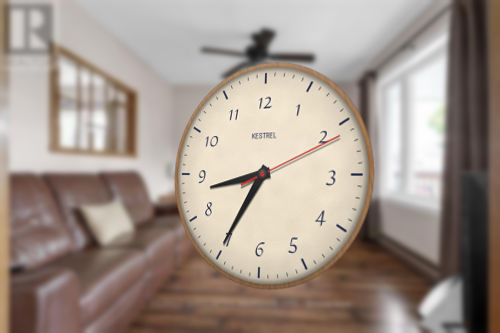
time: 8:35:11
